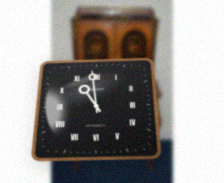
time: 10:59
